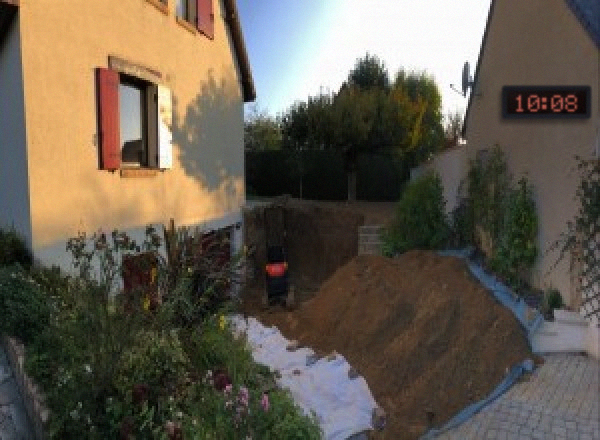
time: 10:08
